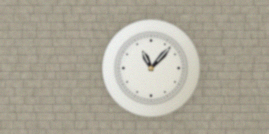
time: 11:07
